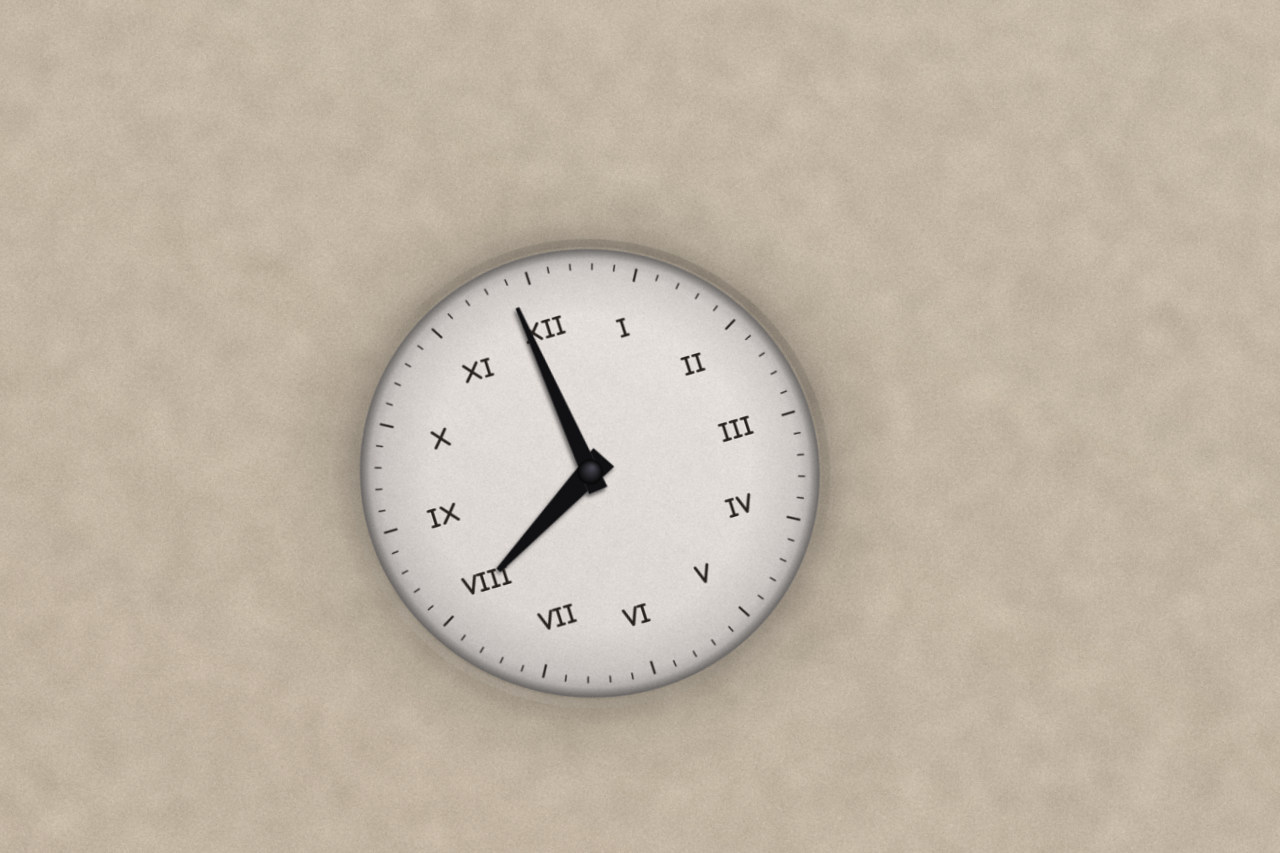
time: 7:59
